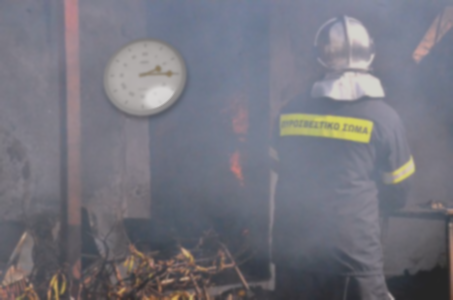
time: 2:15
